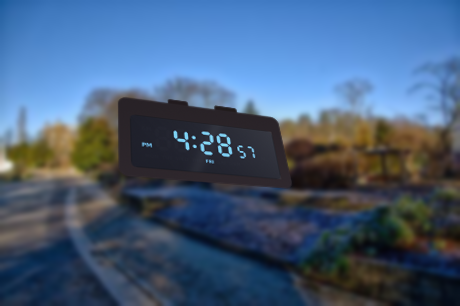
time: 4:28:57
